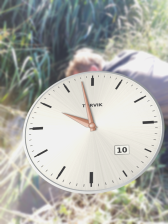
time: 9:58
